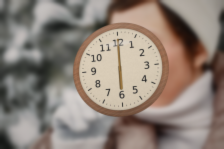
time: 6:00
